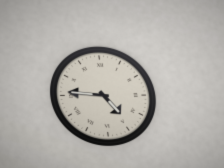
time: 4:46
